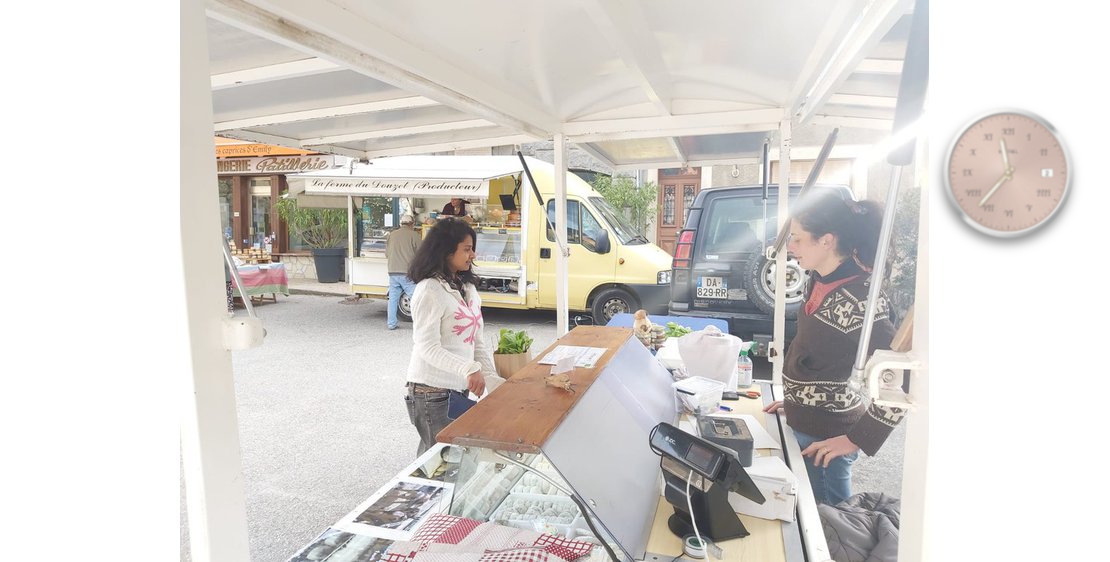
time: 11:37
